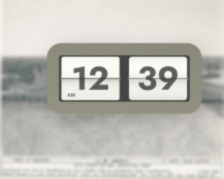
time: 12:39
